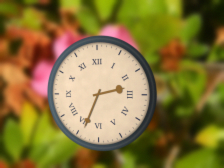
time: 2:34
